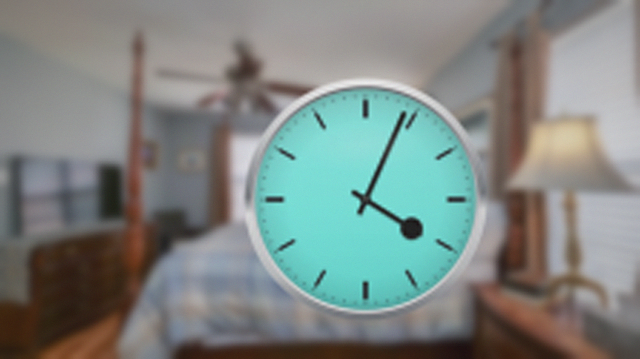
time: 4:04
